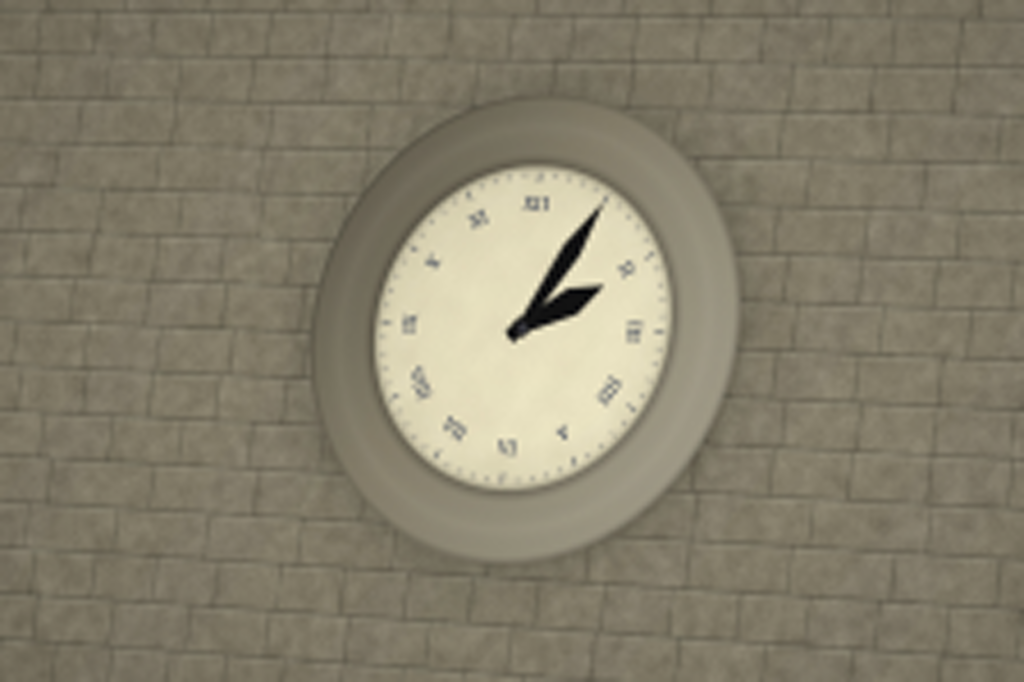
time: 2:05
